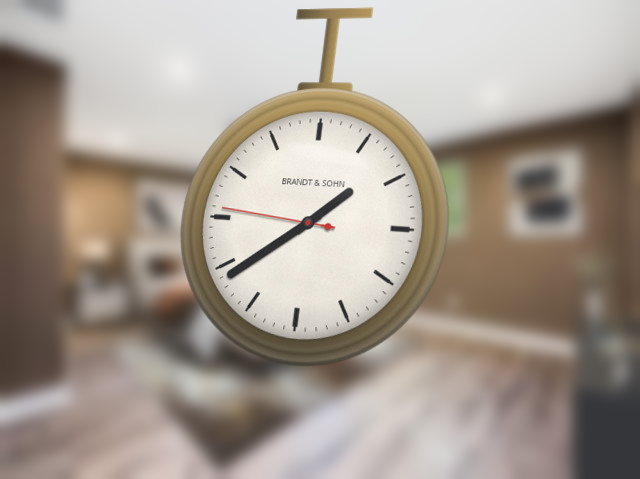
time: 1:38:46
